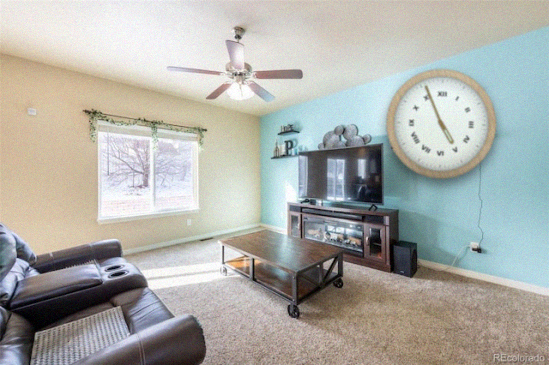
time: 4:56
